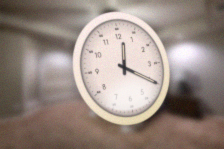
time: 12:20
